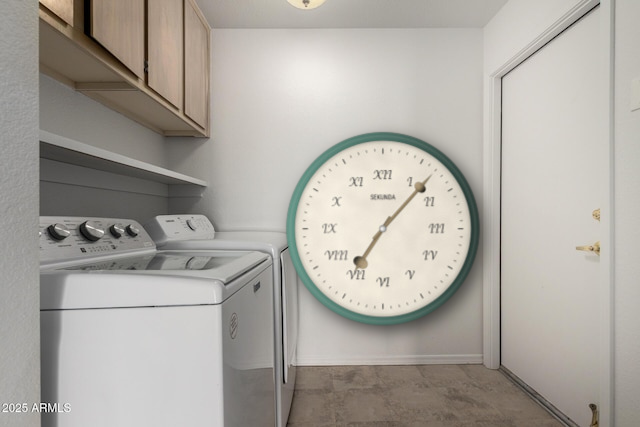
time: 7:07
